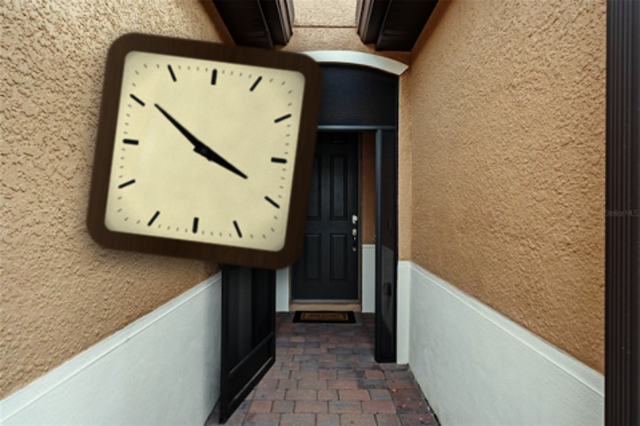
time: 3:51
